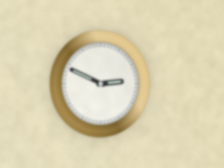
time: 2:49
